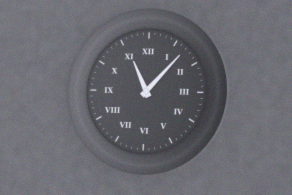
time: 11:07
